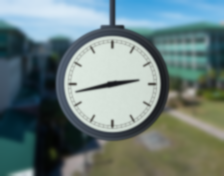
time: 2:43
